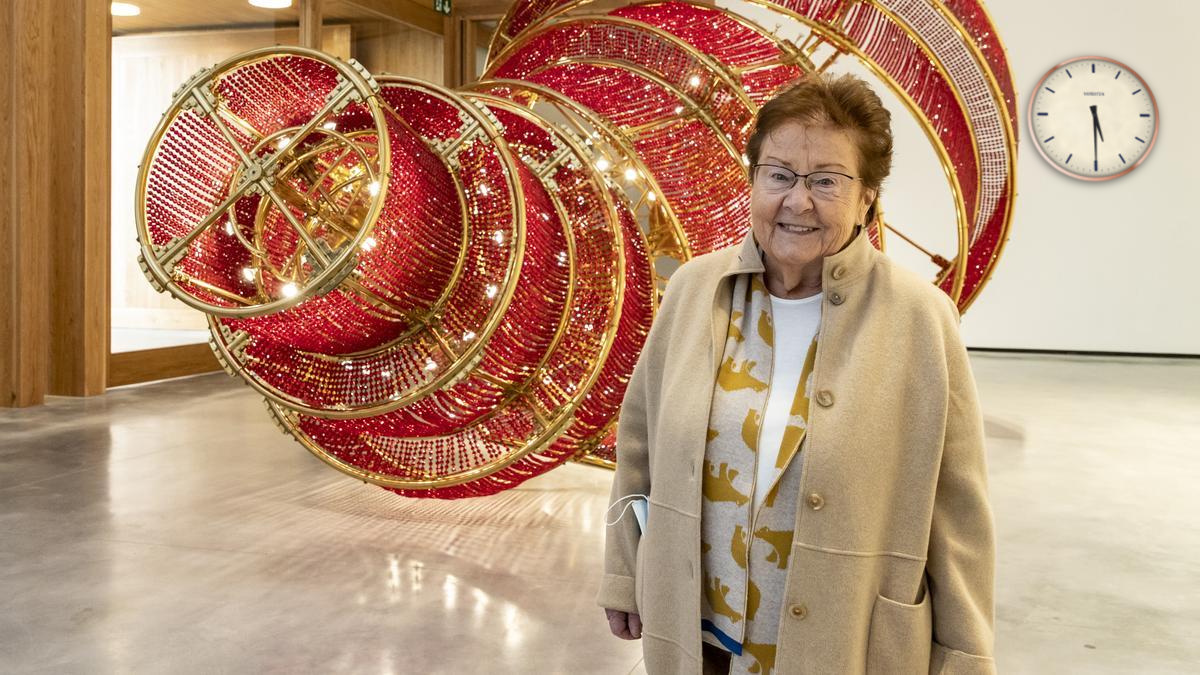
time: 5:30
